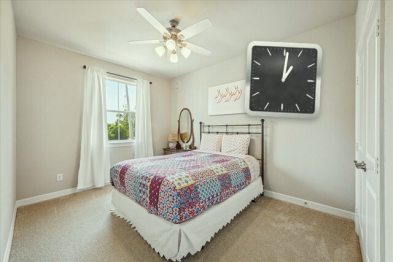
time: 1:01
